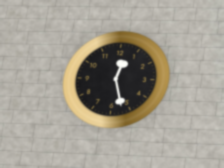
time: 12:27
